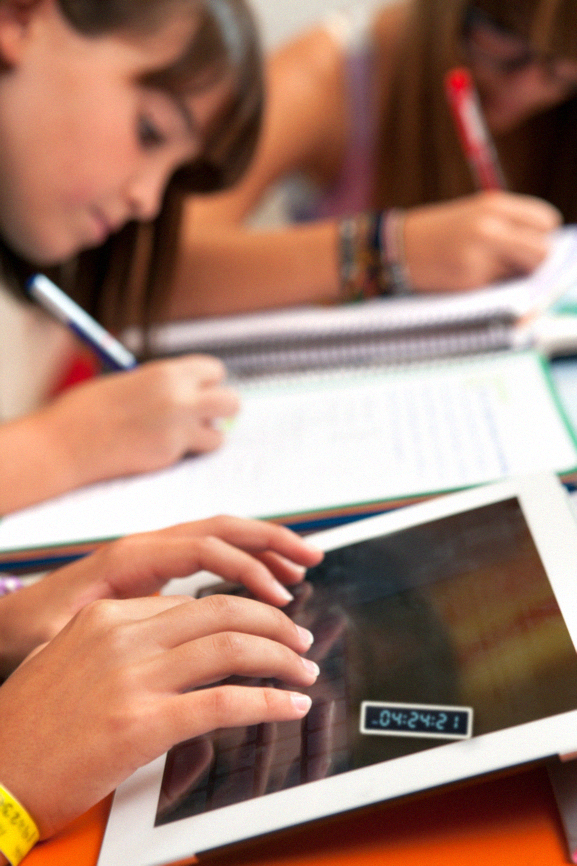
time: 4:24:21
